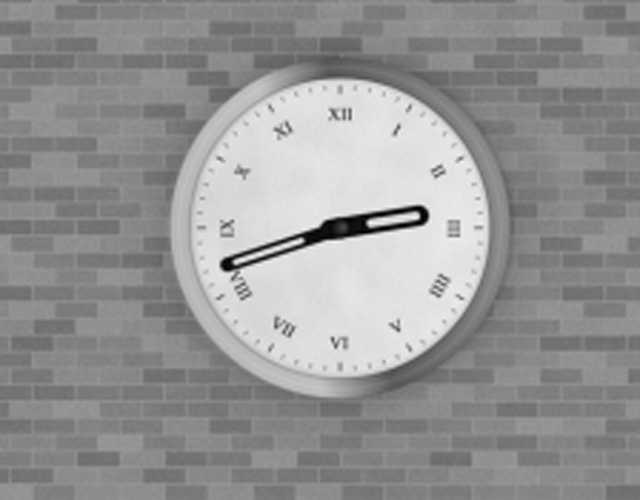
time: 2:42
